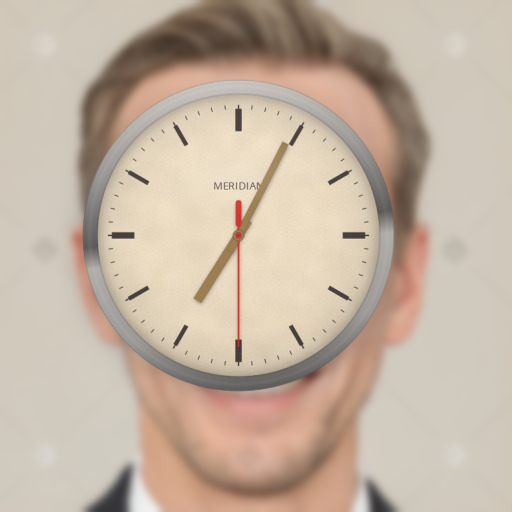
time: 7:04:30
